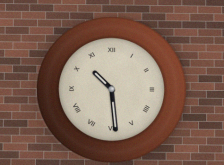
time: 10:29
